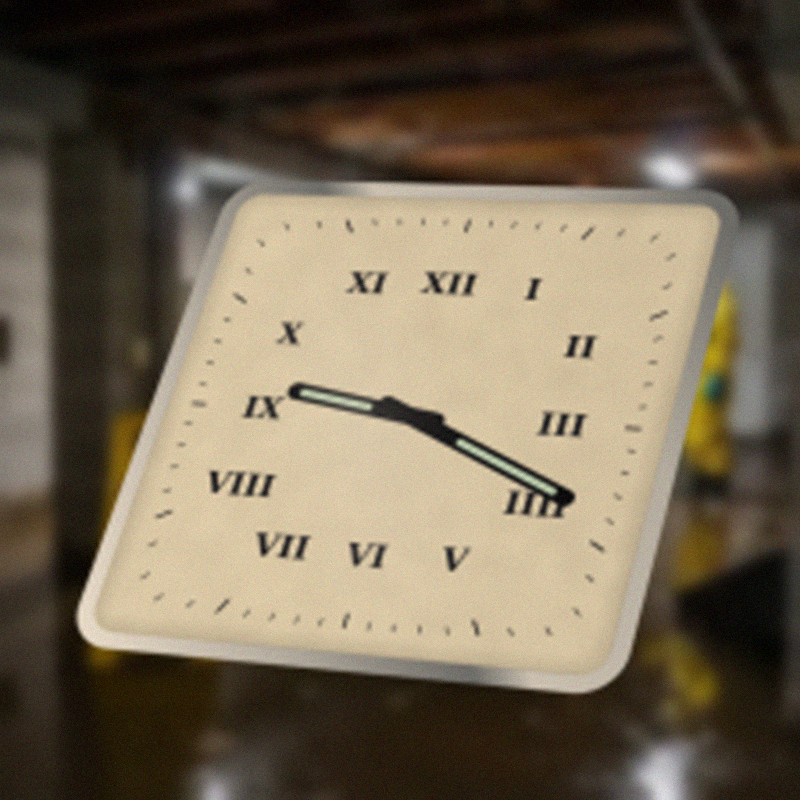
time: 9:19
